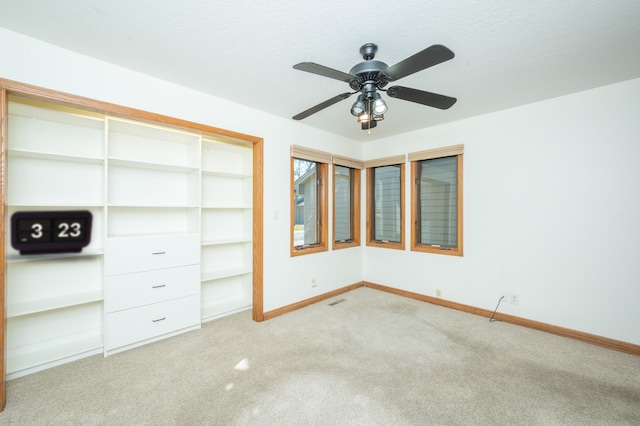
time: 3:23
